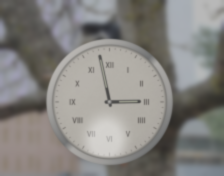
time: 2:58
